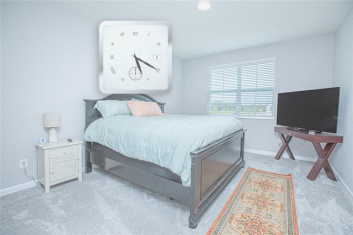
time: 5:20
